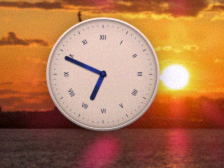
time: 6:49
